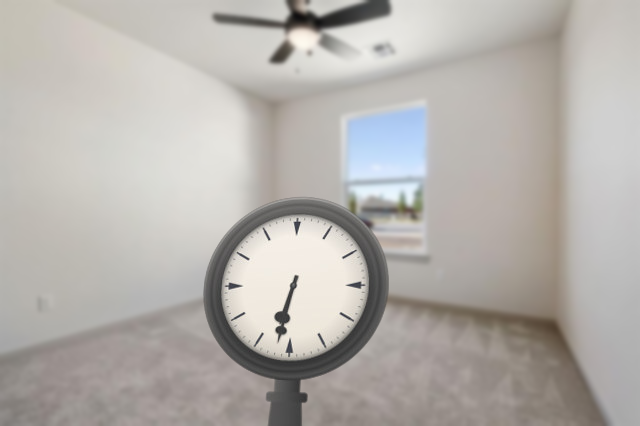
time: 6:32
